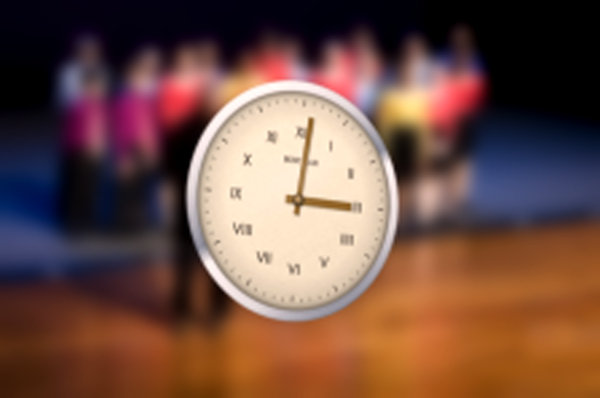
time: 3:01
